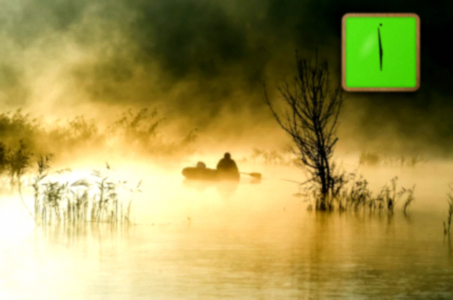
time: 5:59
